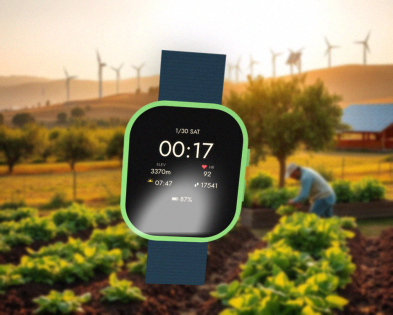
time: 0:17
